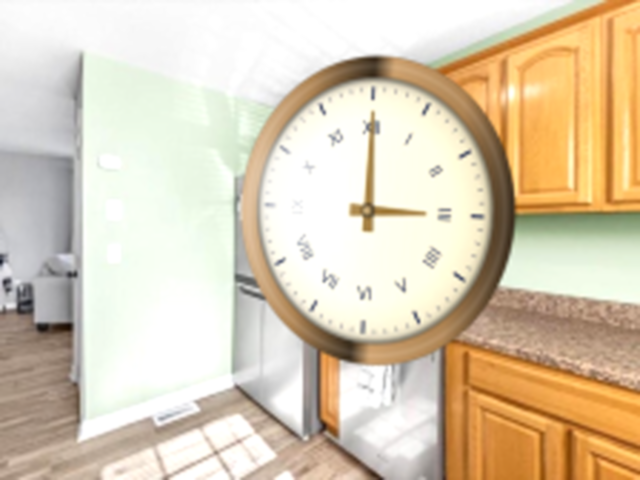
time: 3:00
